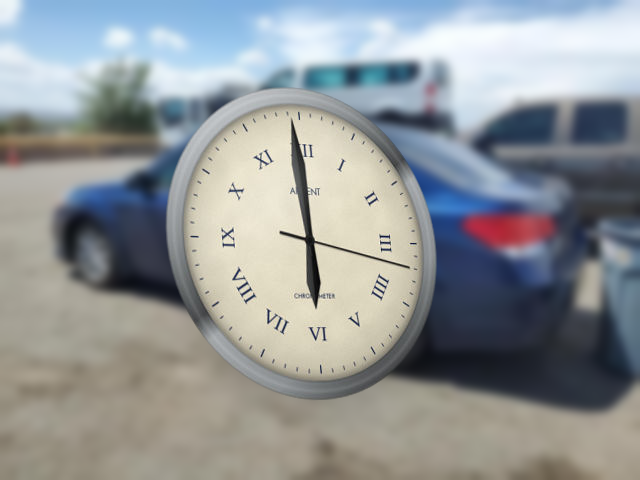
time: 5:59:17
